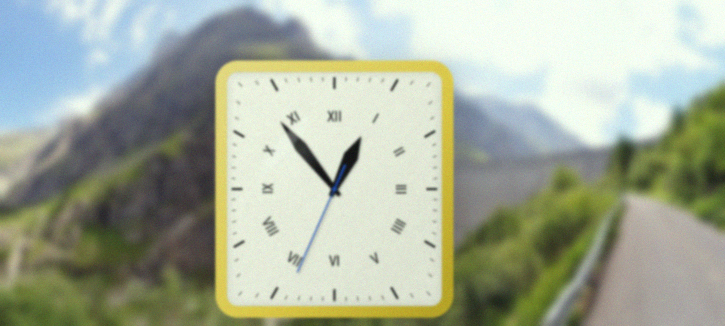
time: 12:53:34
